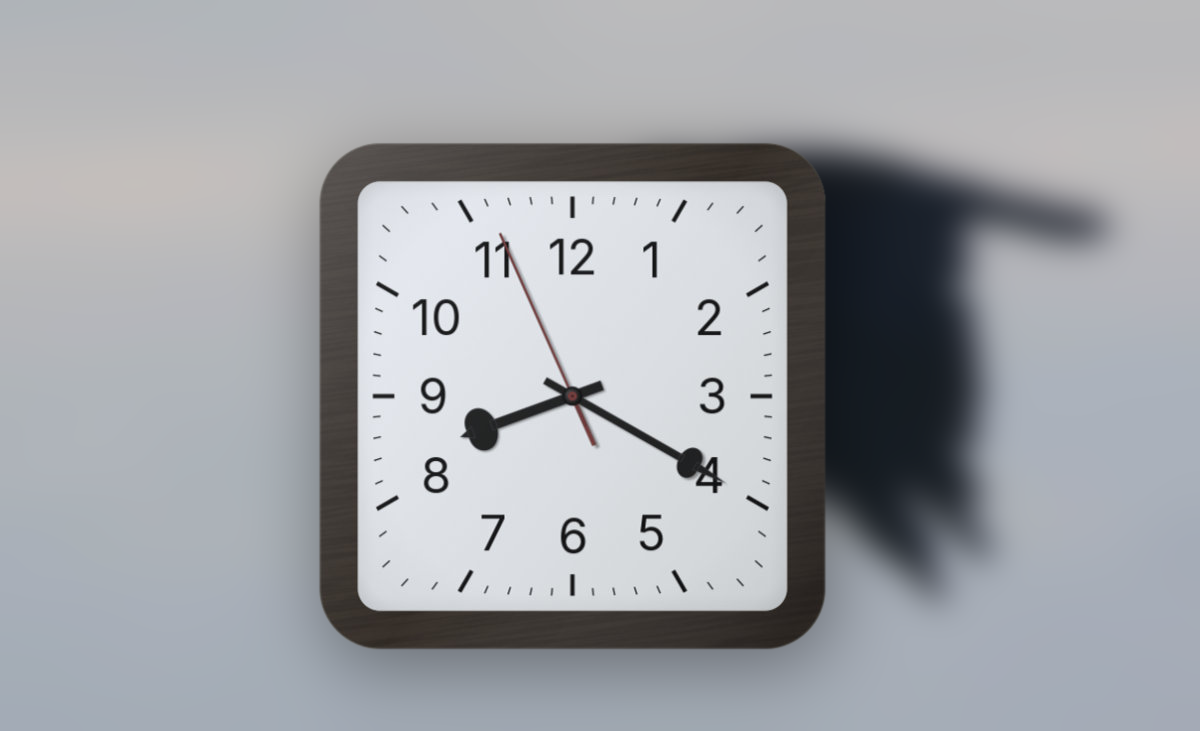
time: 8:19:56
